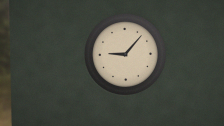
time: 9:07
